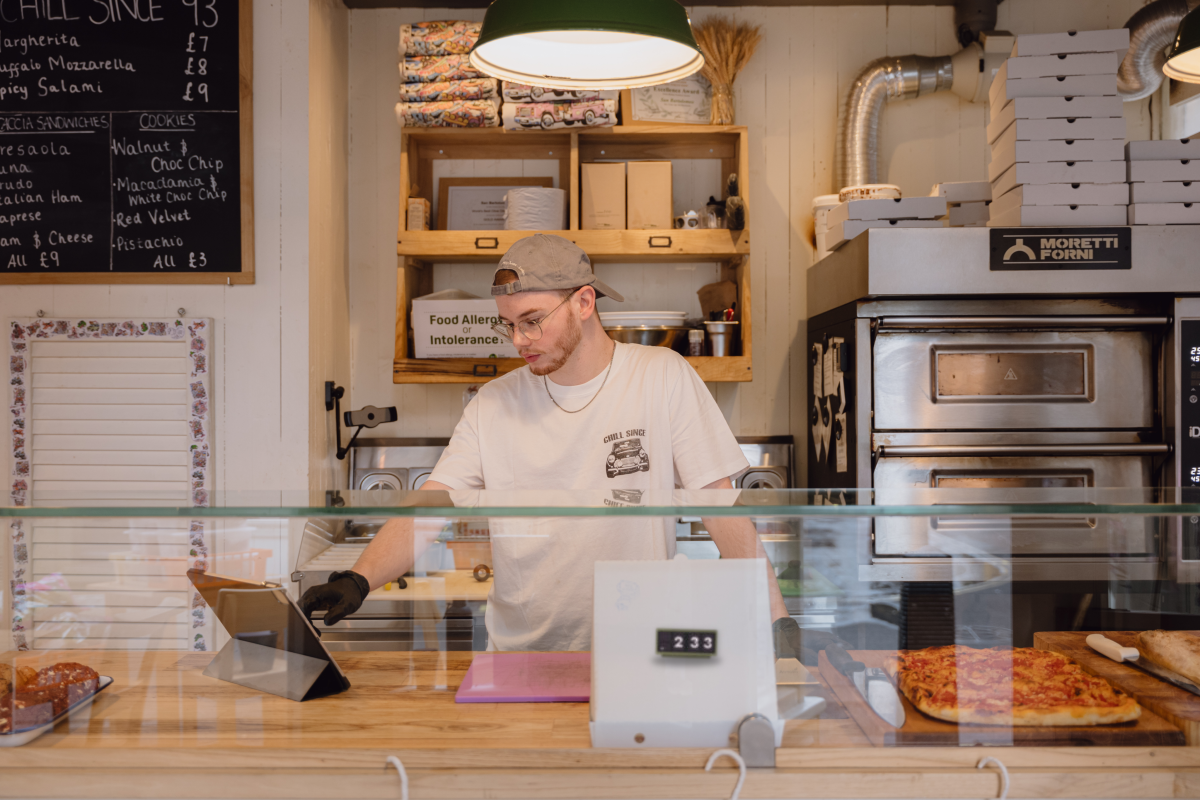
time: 2:33
